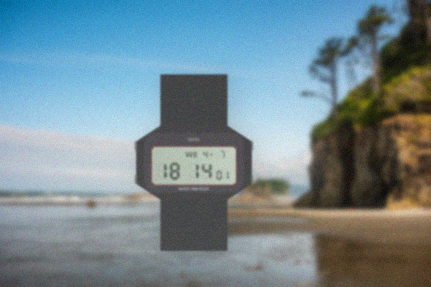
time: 18:14
